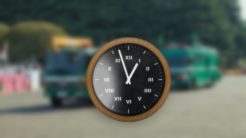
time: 12:57
